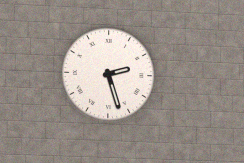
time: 2:27
